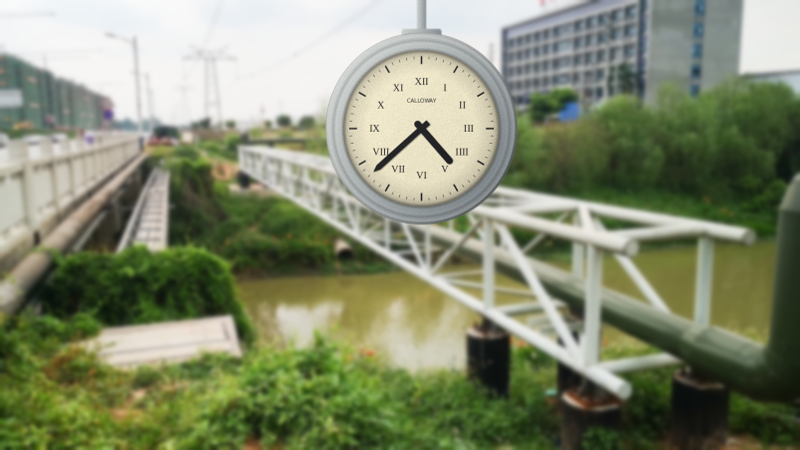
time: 4:38
